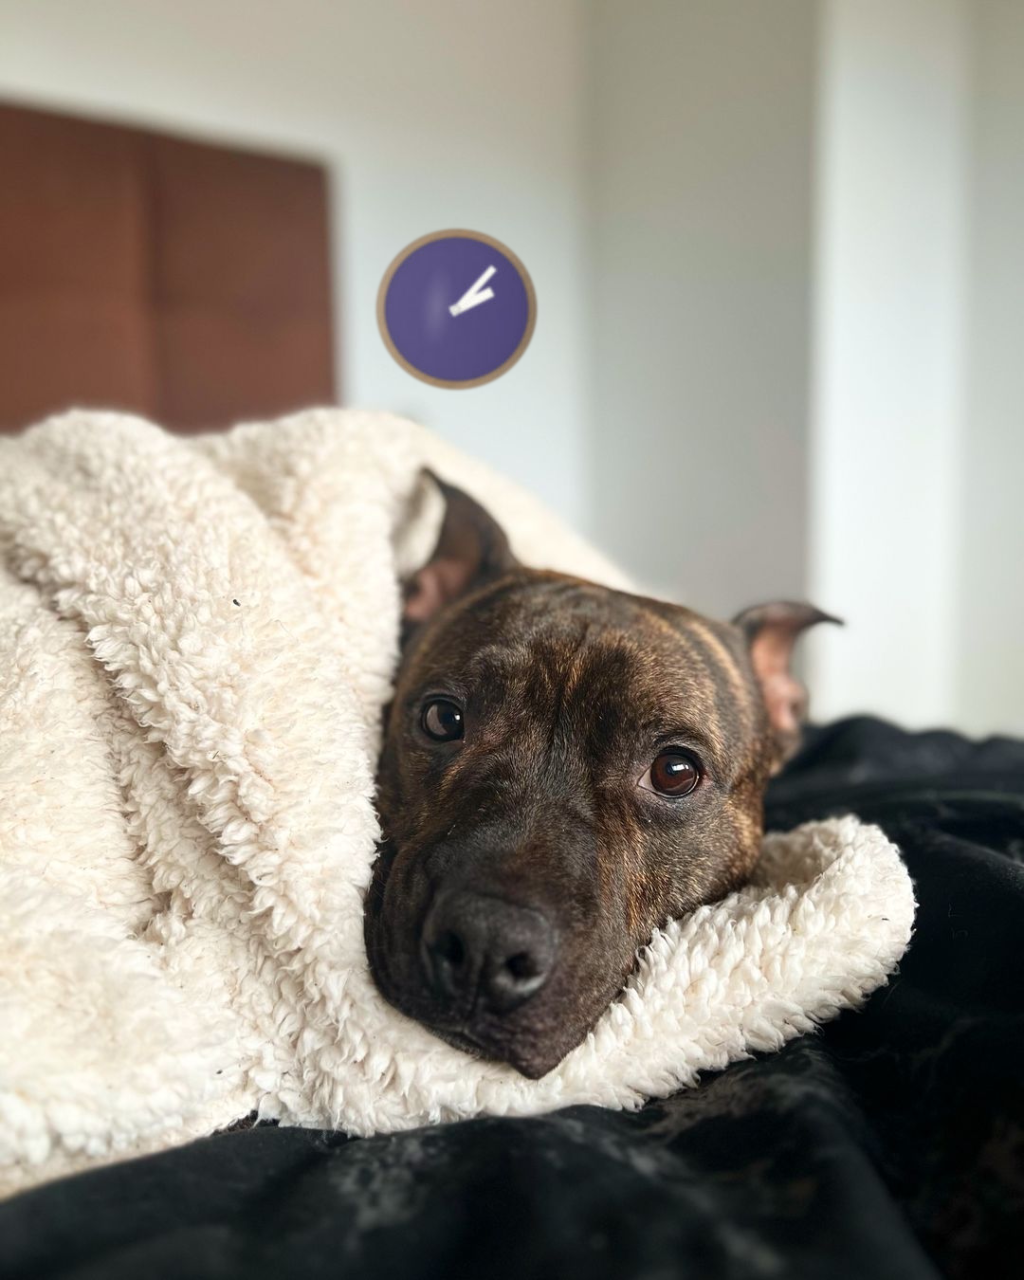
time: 2:07
